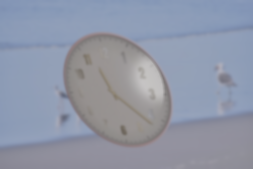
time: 11:22
